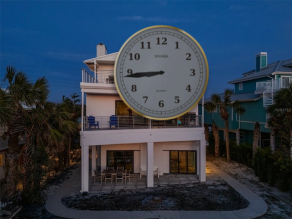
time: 8:44
